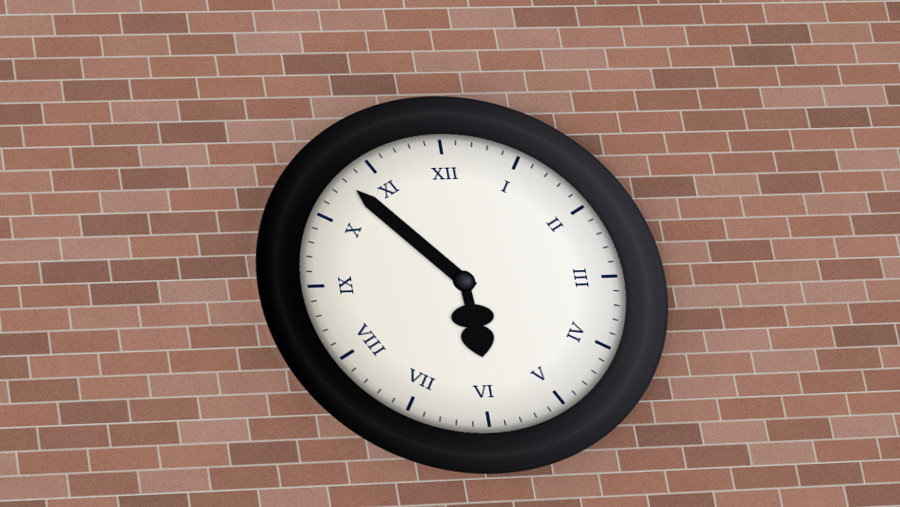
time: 5:53
